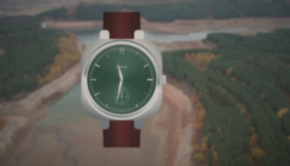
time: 11:32
